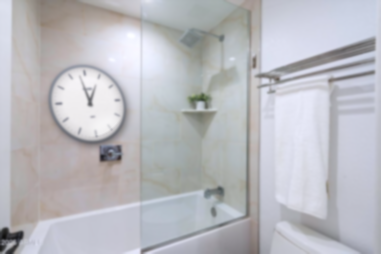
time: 12:58
